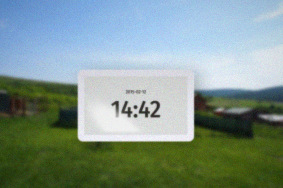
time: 14:42
